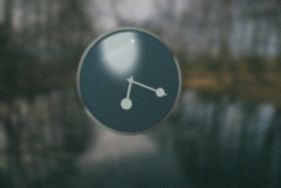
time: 6:18
